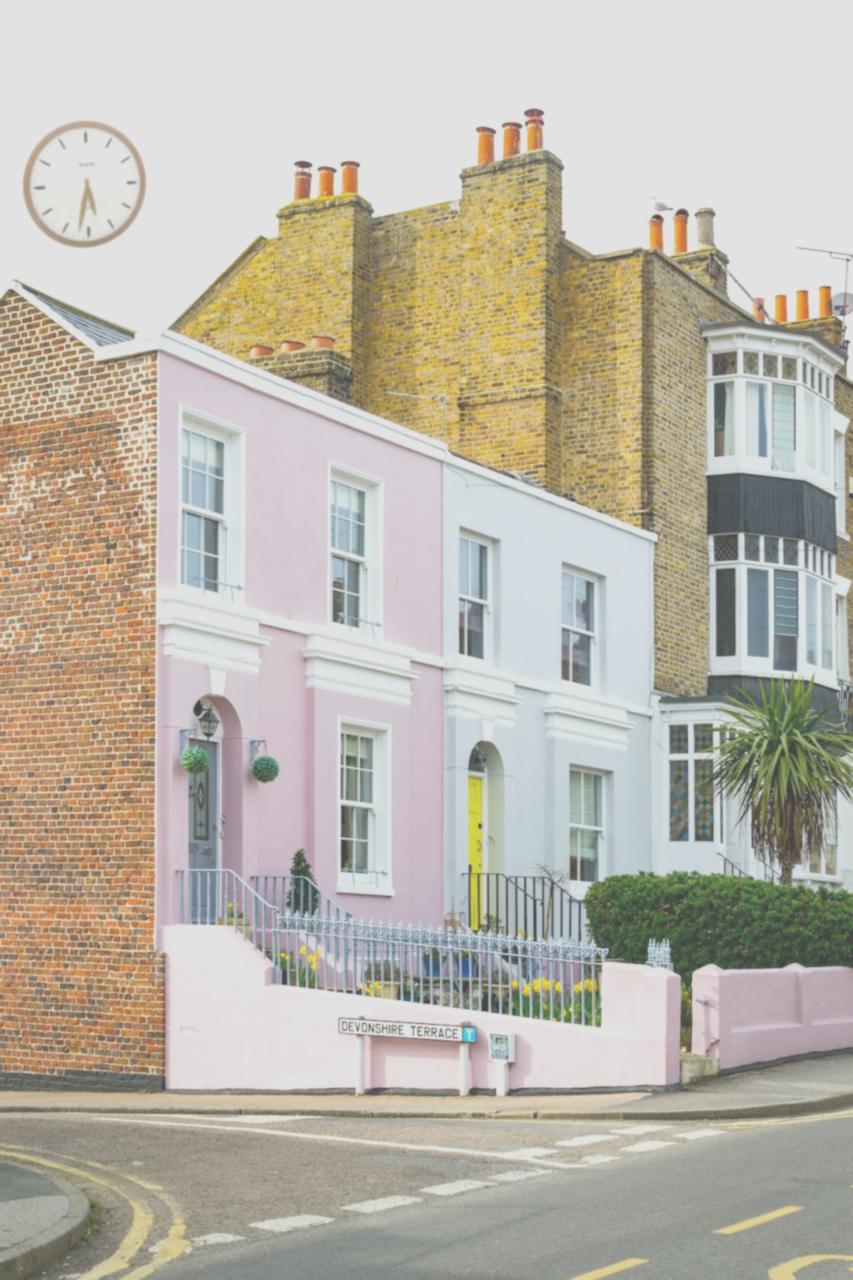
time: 5:32
